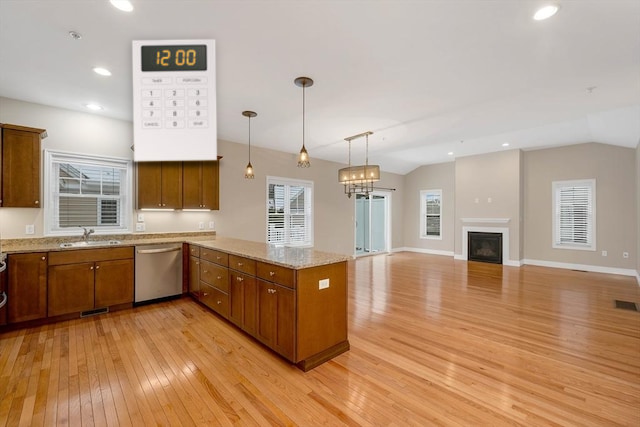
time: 12:00
